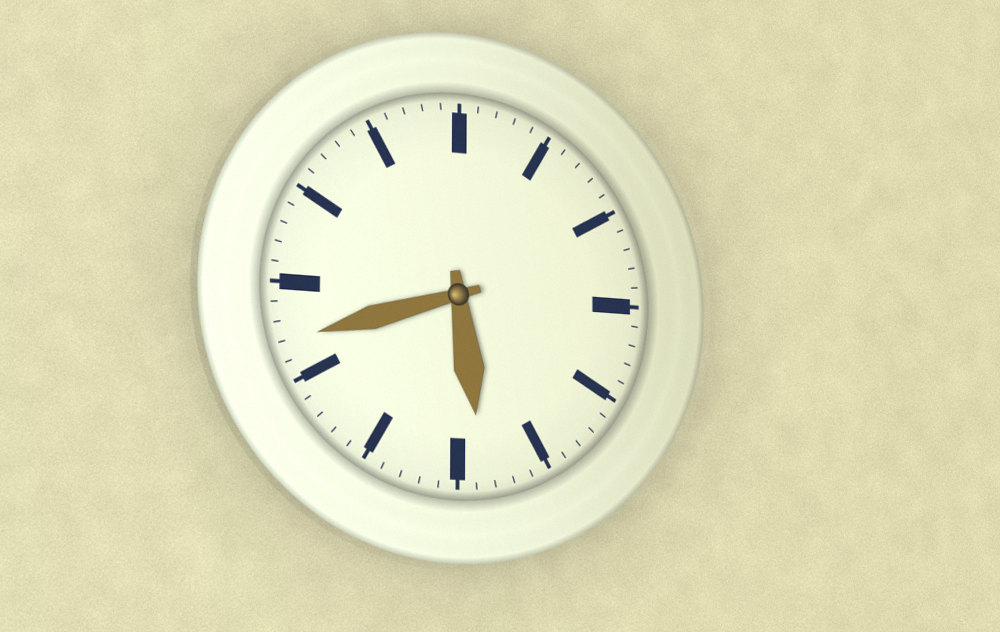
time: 5:42
